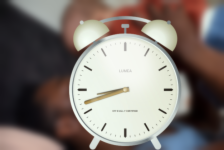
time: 8:42
